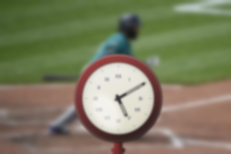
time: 5:10
